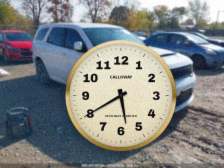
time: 5:40
